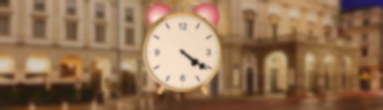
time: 4:21
